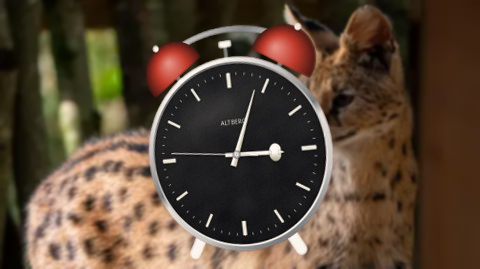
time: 3:03:46
